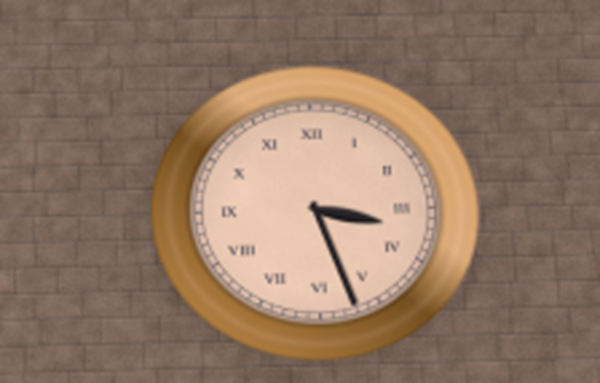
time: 3:27
